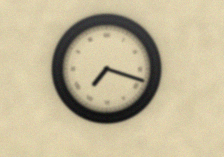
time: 7:18
